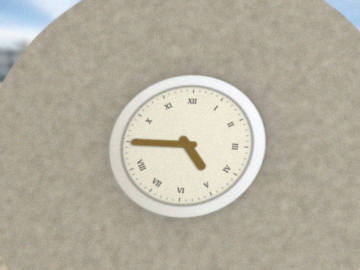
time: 4:45
